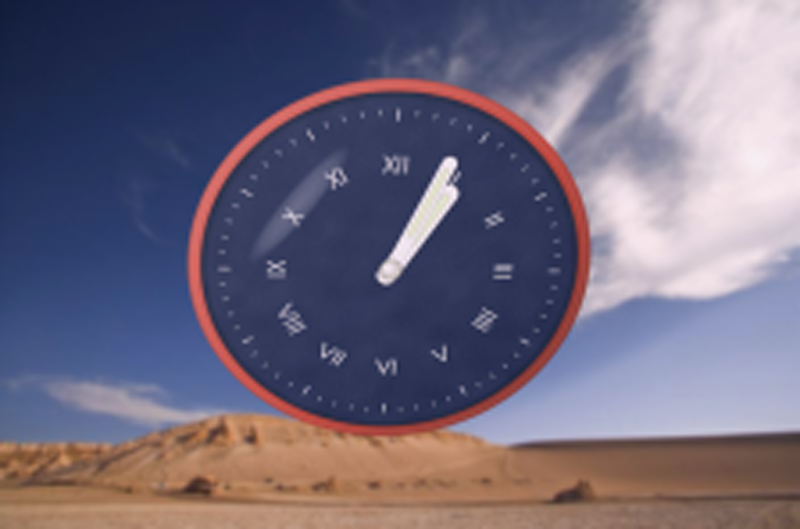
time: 1:04
